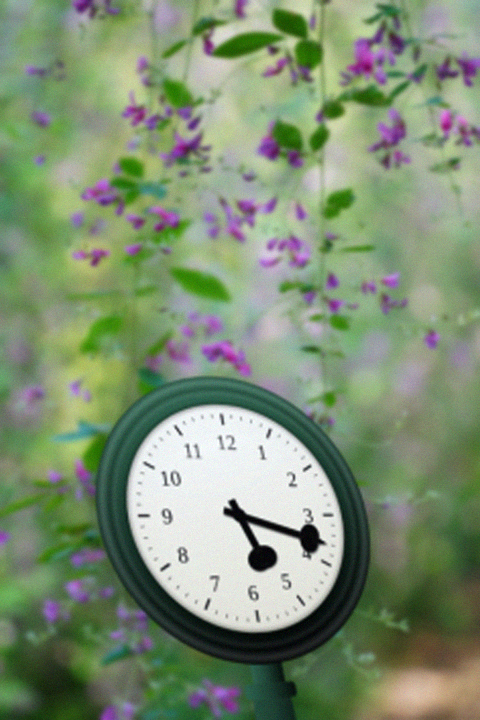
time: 5:18
